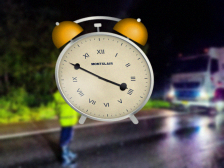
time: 3:50
